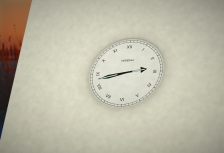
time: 2:43
